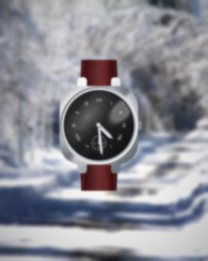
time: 4:29
